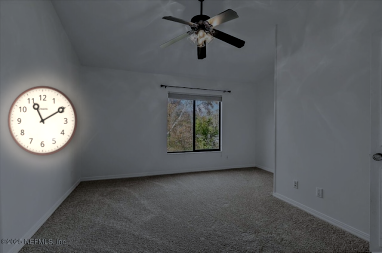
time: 11:10
